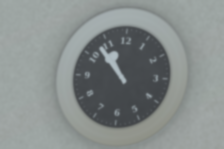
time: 10:53
